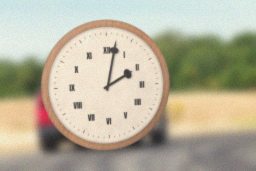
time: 2:02
